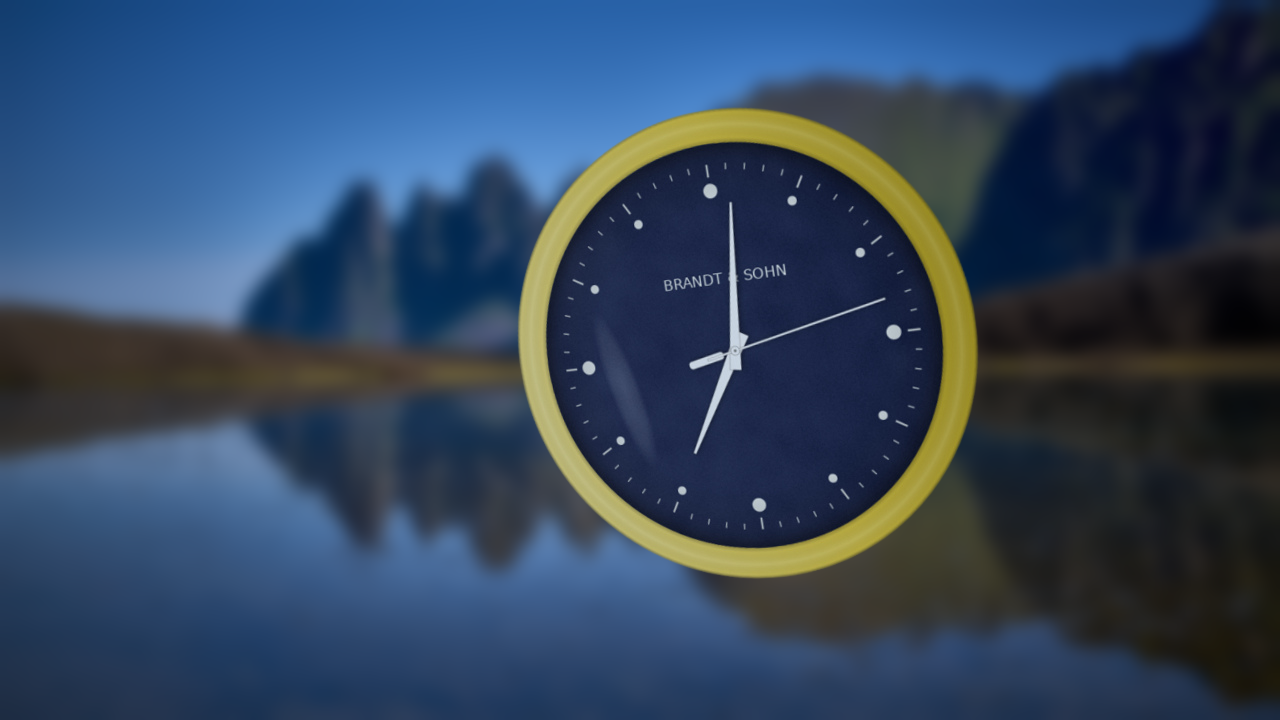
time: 7:01:13
